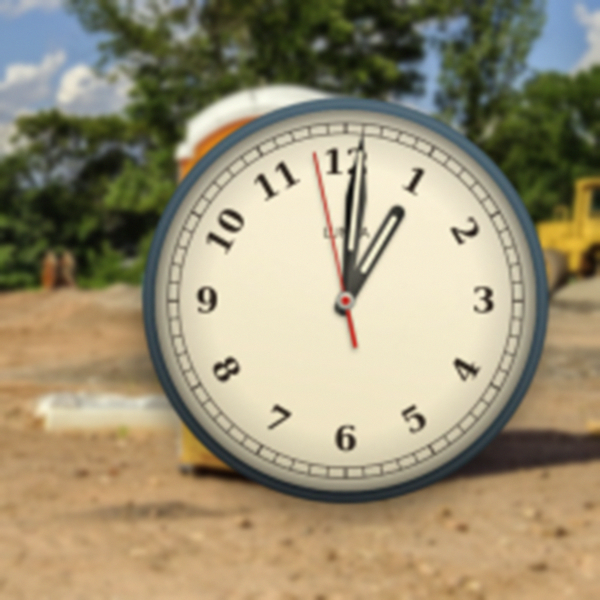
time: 1:00:58
